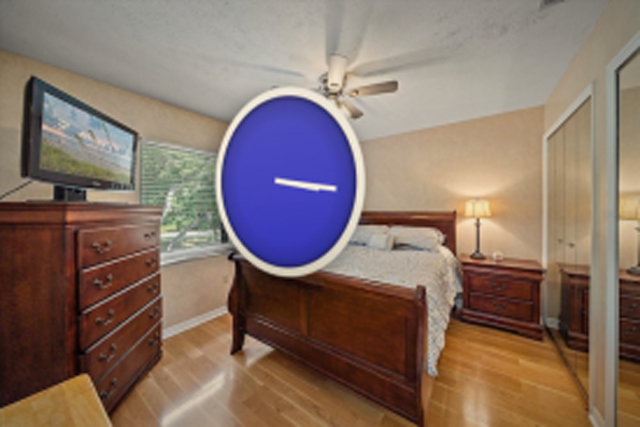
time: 3:16
